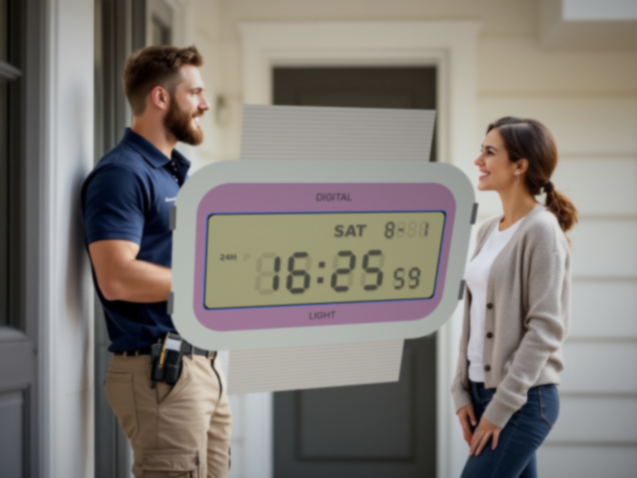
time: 16:25:59
